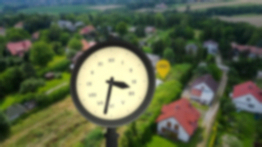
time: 3:32
